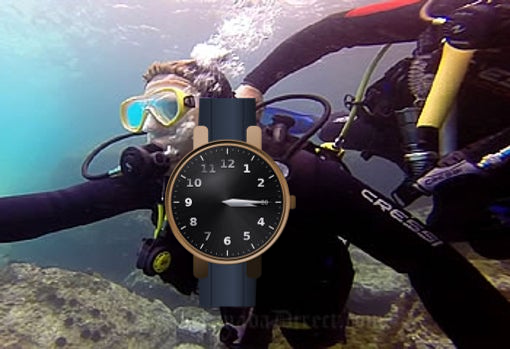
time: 3:15
